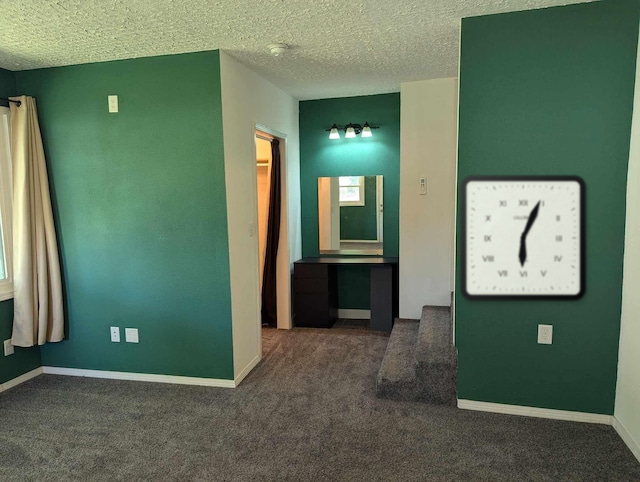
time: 6:04
